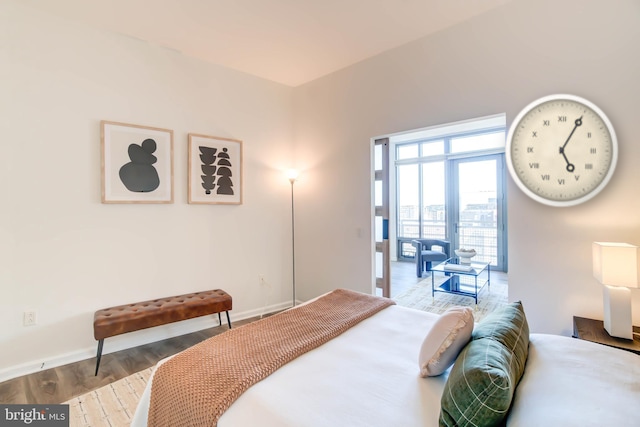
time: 5:05
